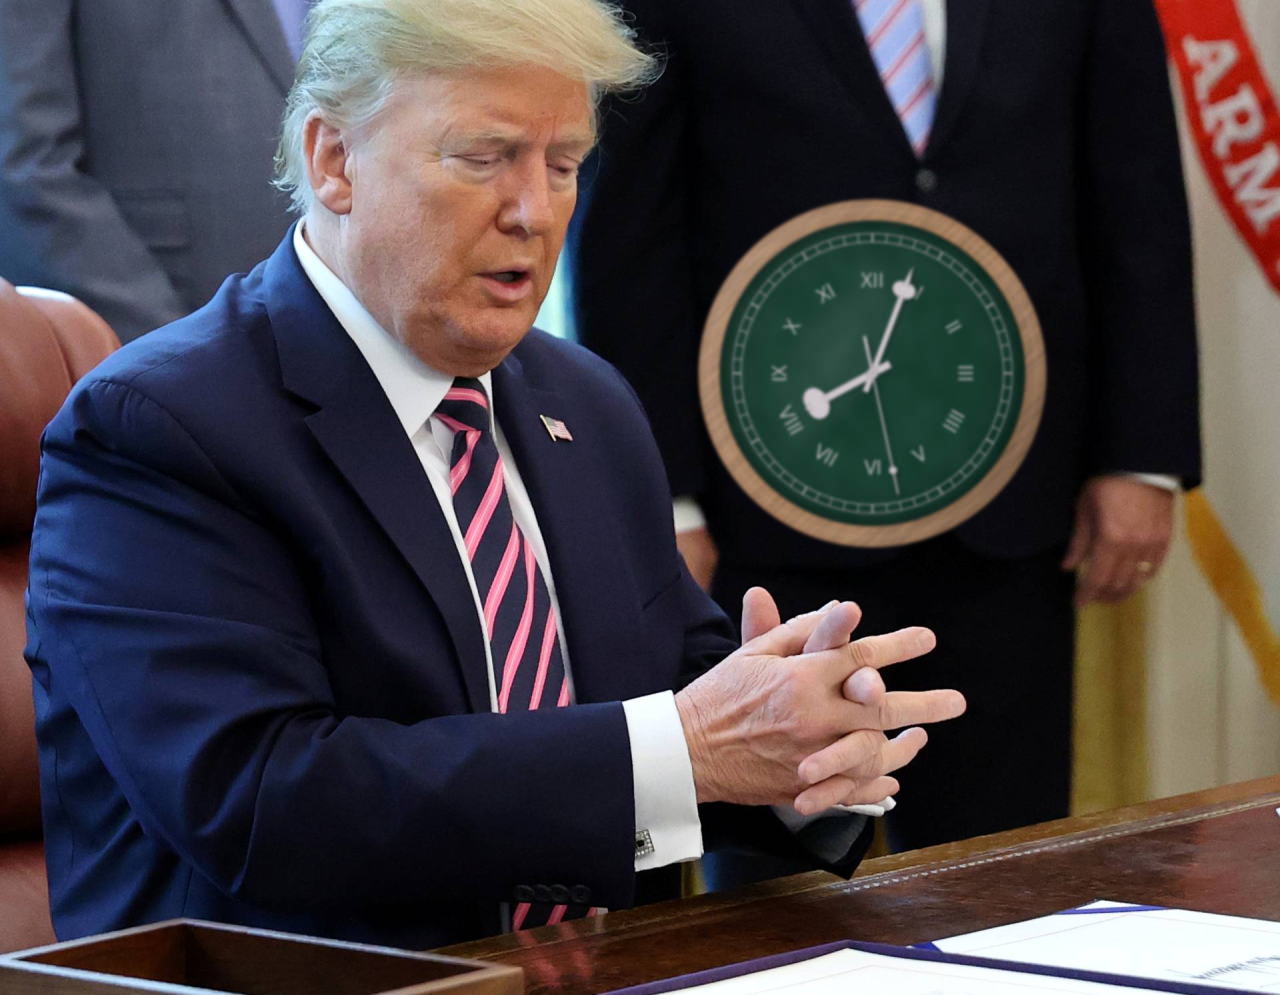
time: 8:03:28
